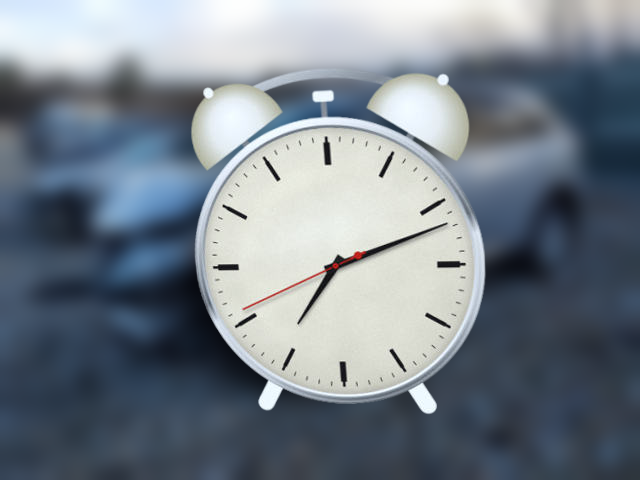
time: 7:11:41
